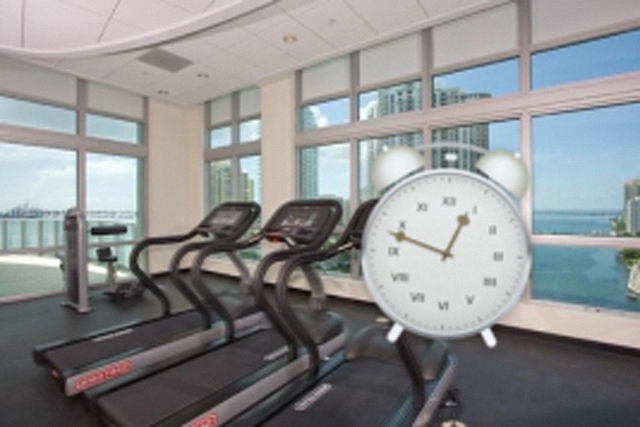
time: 12:48
